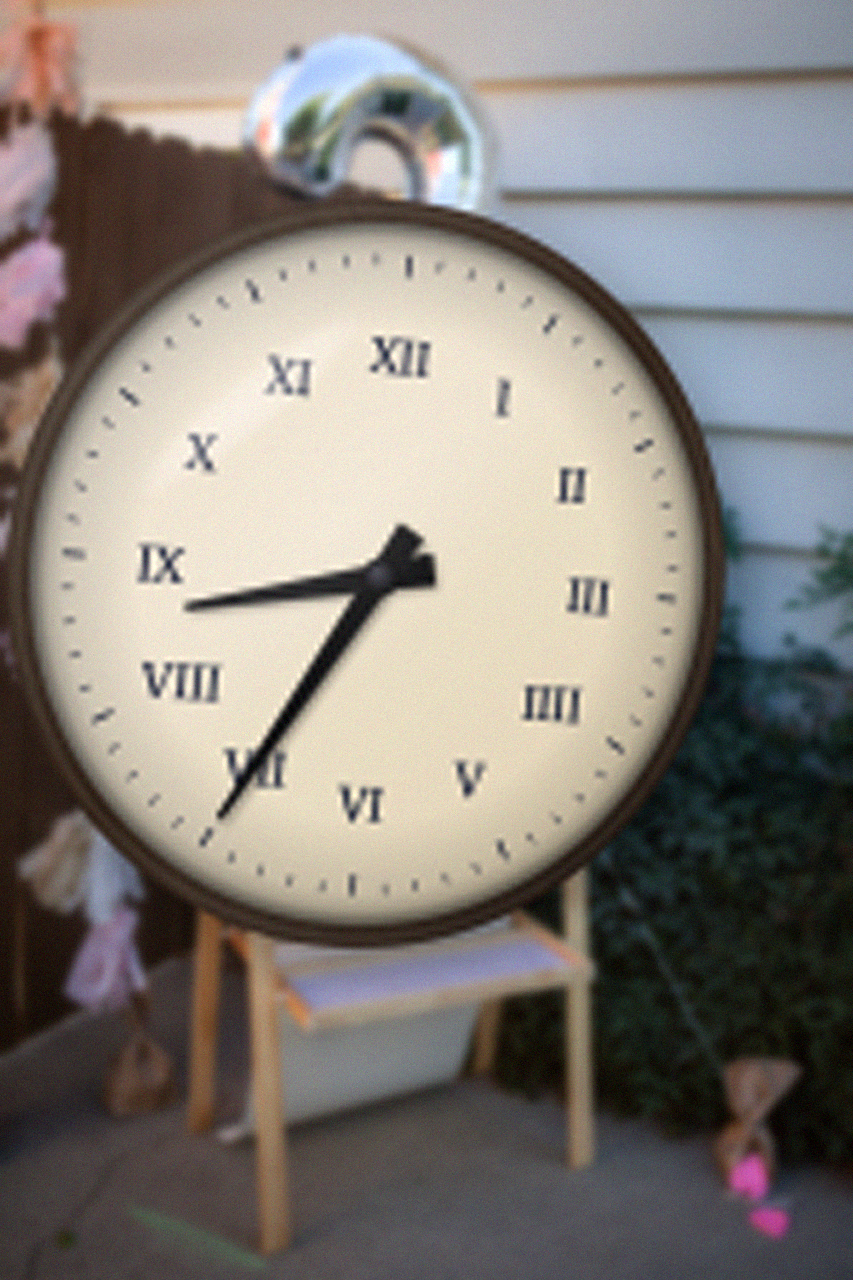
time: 8:35
